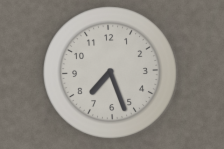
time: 7:27
